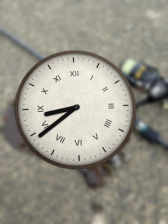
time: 8:39
